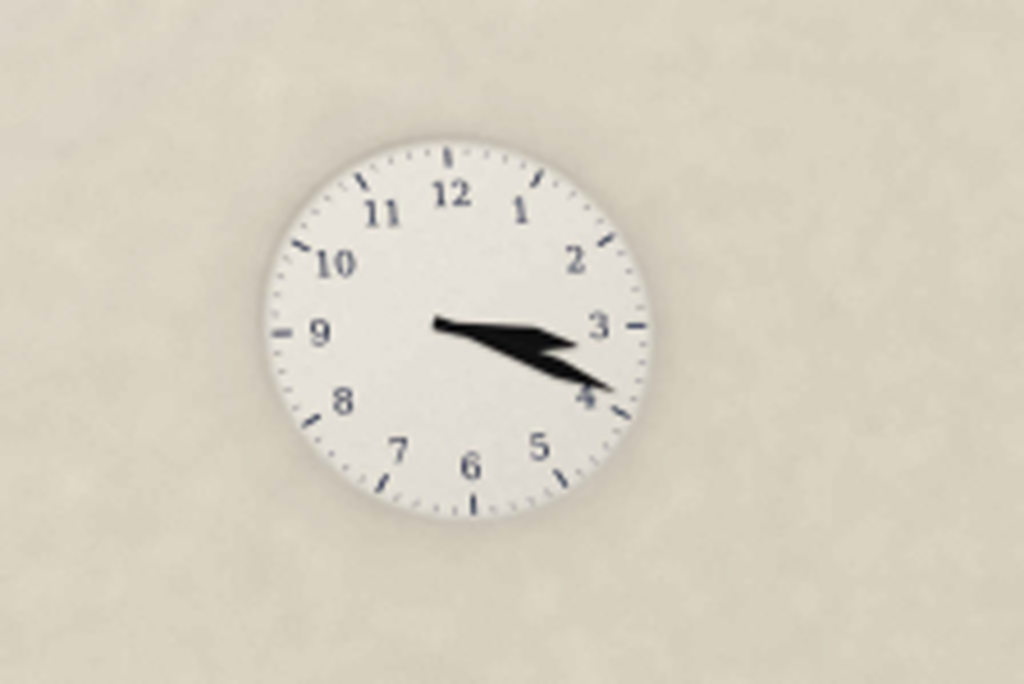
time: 3:19
